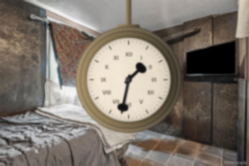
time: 1:32
